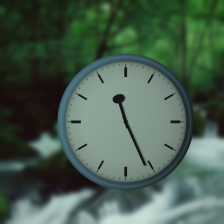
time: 11:26
